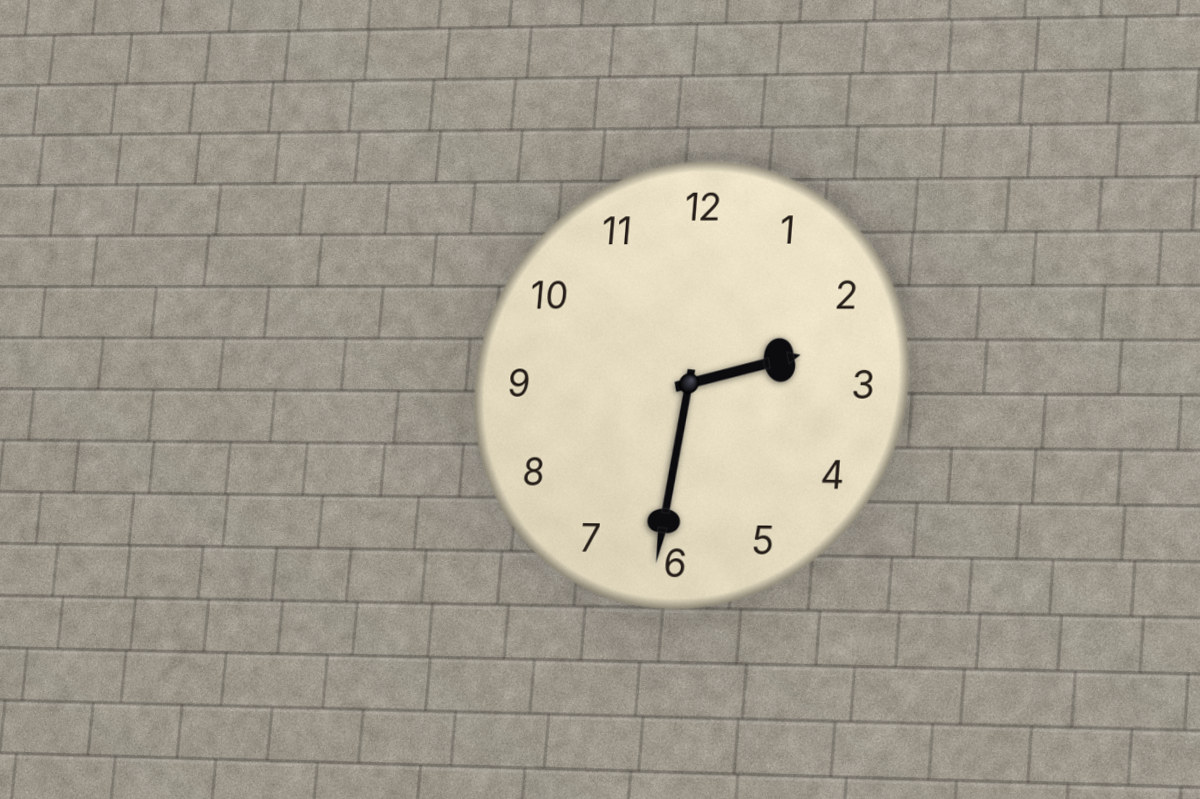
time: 2:31
